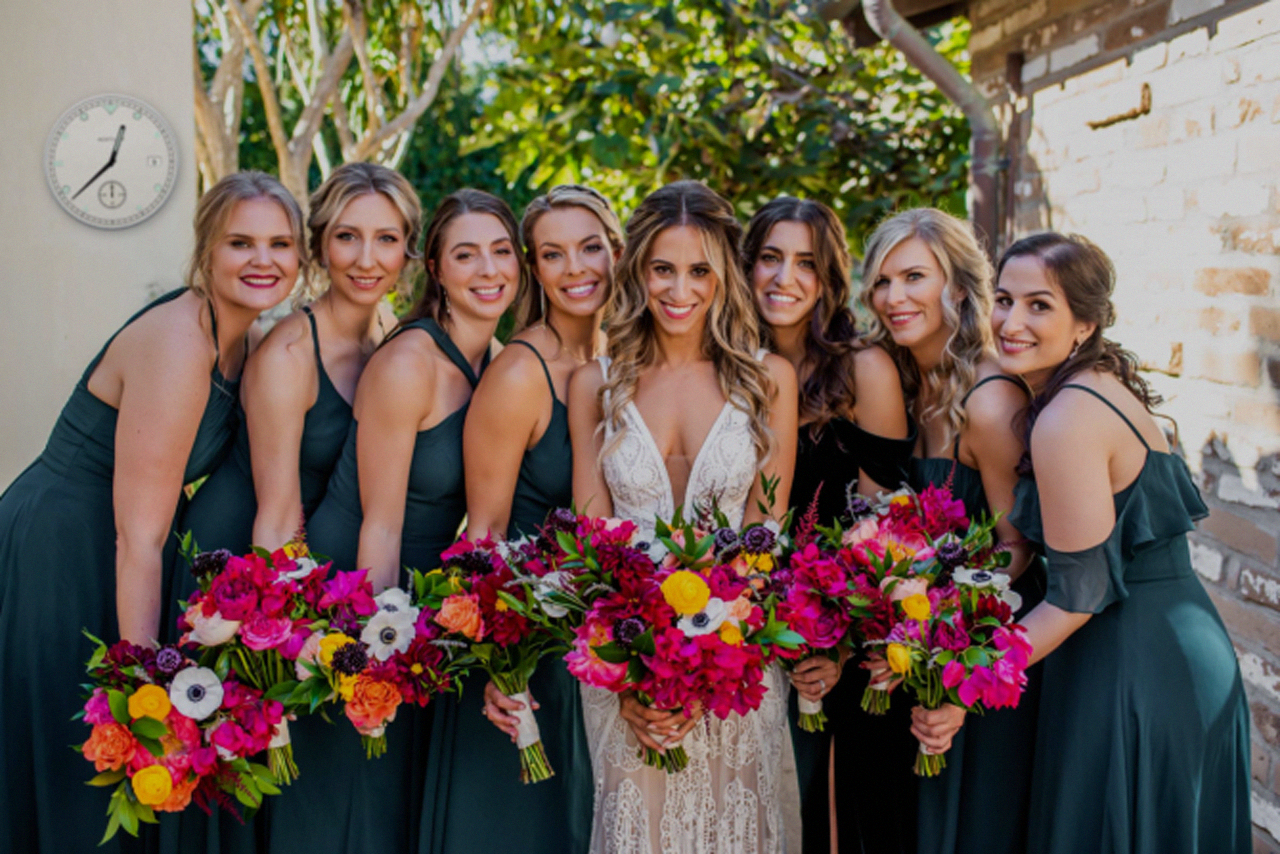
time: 12:38
